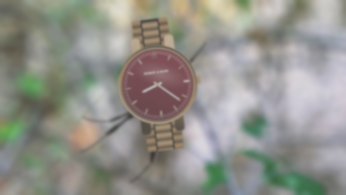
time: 8:22
